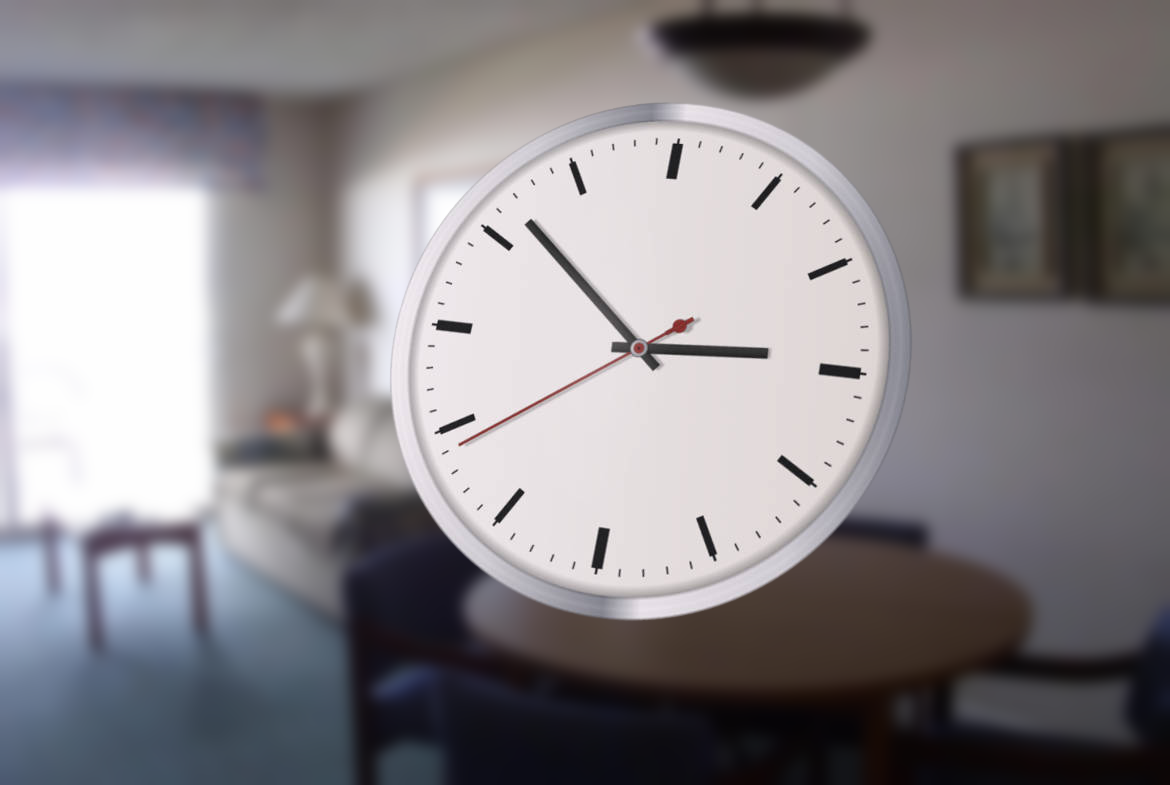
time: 2:51:39
